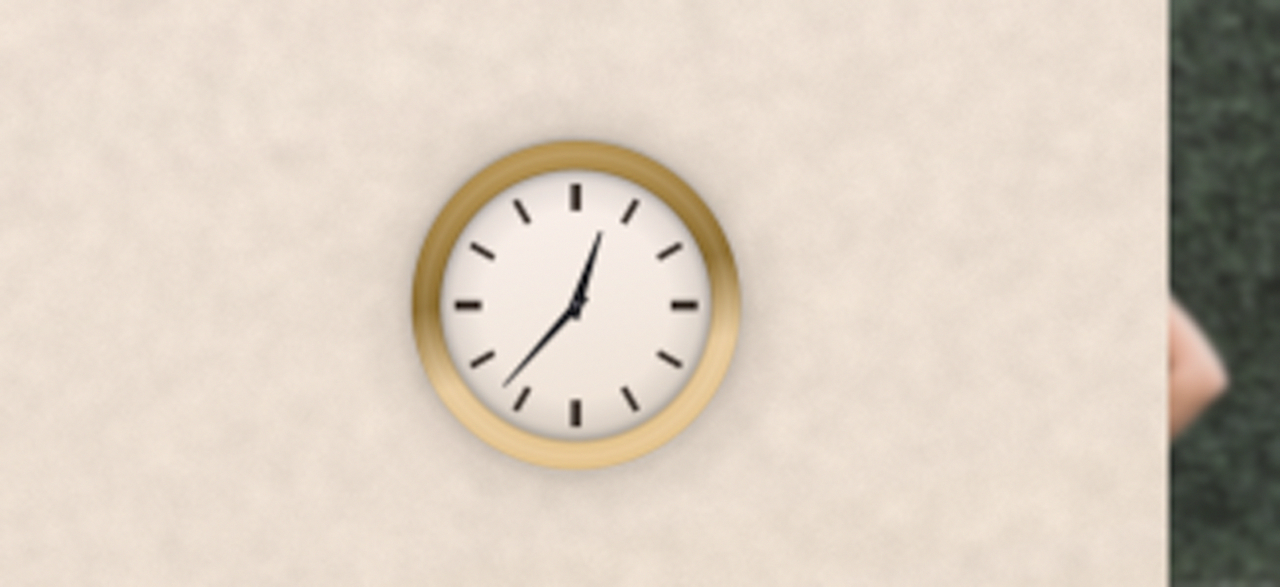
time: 12:37
